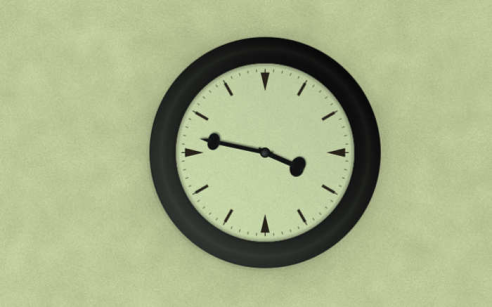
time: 3:47
